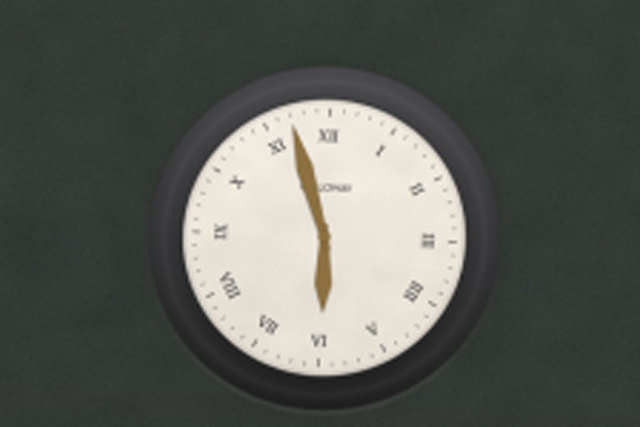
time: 5:57
